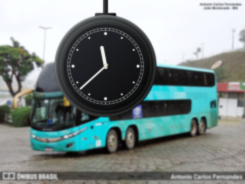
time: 11:38
